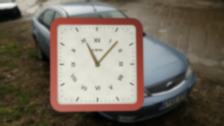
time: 11:07
